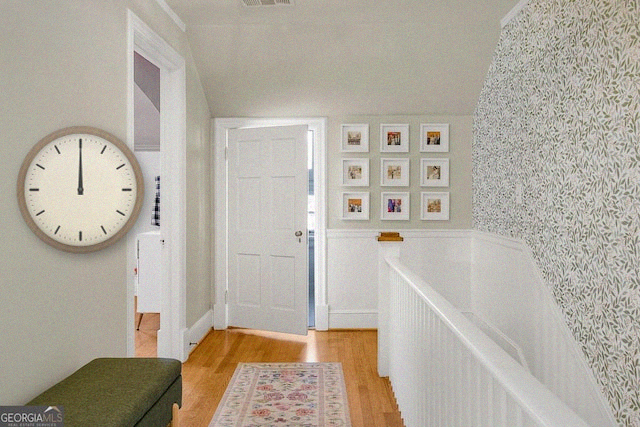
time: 12:00
